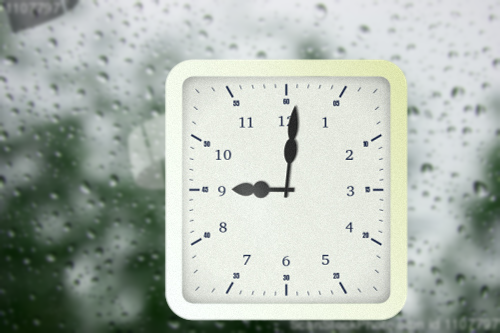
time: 9:01
